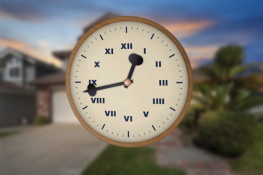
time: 12:43
